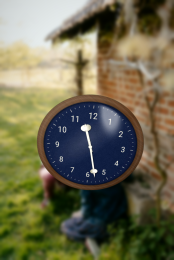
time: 11:28
